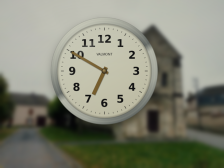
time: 6:50
